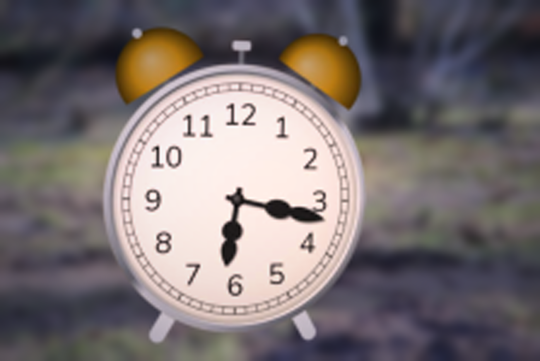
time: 6:17
